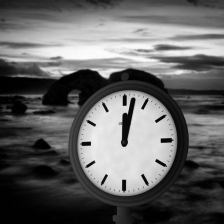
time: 12:02
